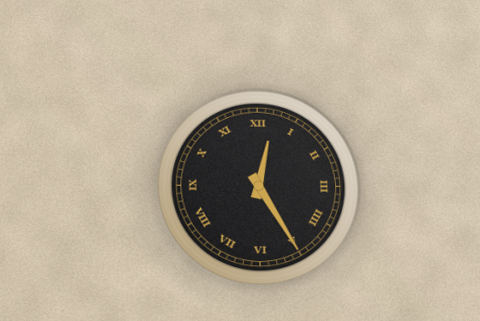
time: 12:25
